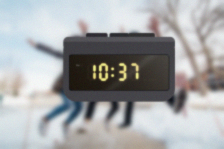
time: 10:37
